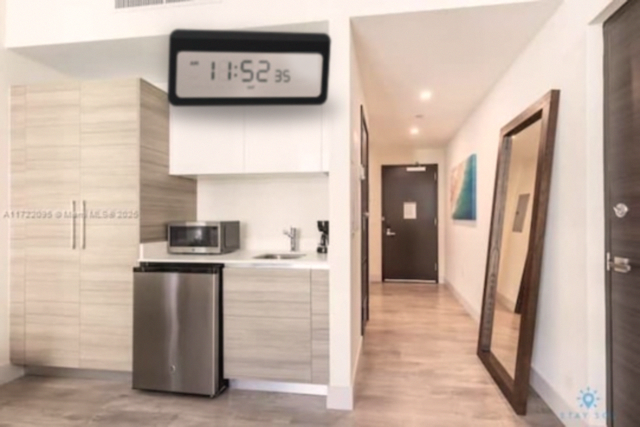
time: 11:52
